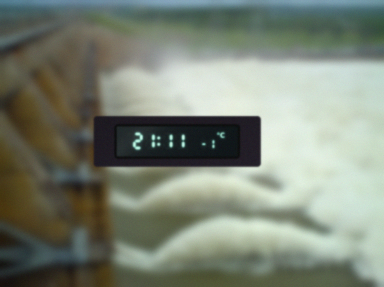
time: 21:11
